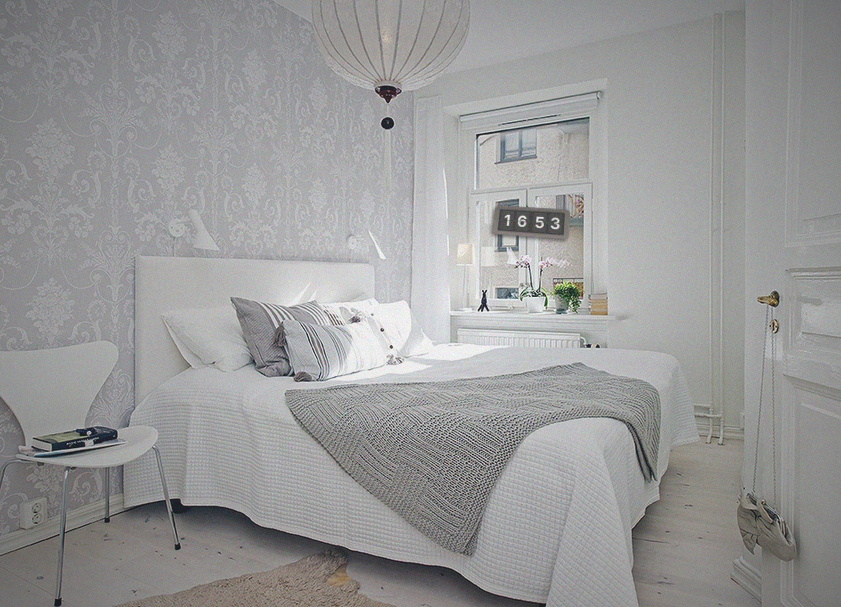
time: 16:53
